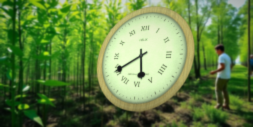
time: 5:40
